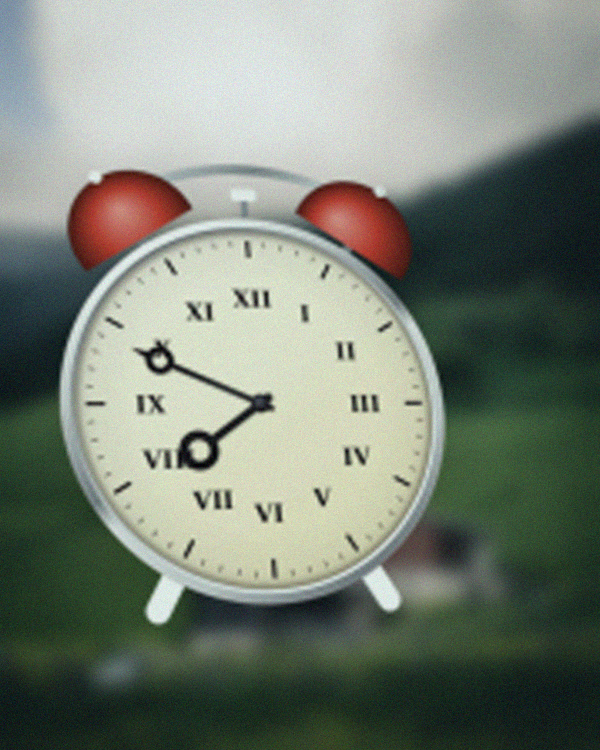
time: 7:49
